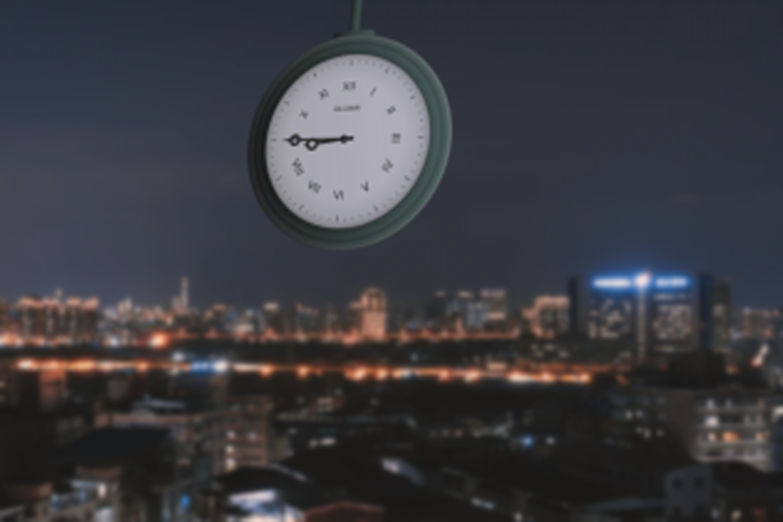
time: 8:45
